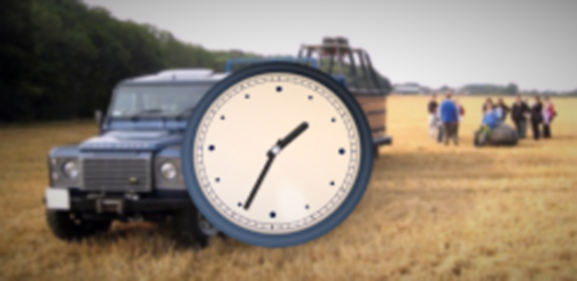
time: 1:34
